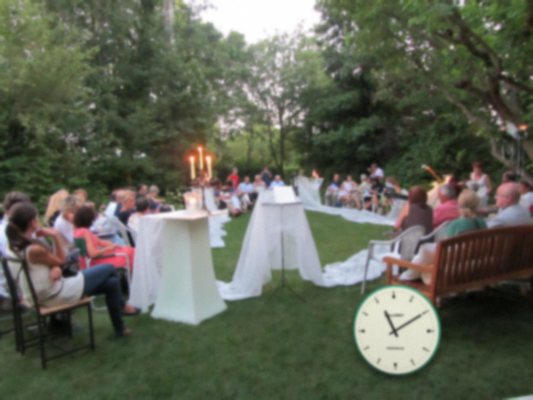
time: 11:10
